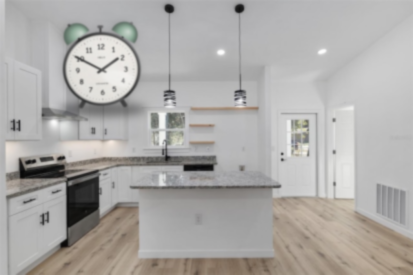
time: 1:50
